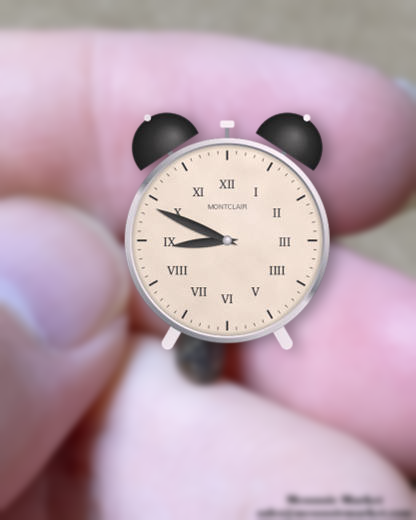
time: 8:49
